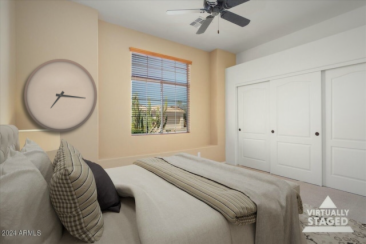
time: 7:16
